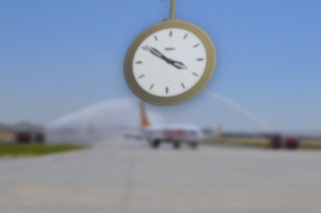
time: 3:51
